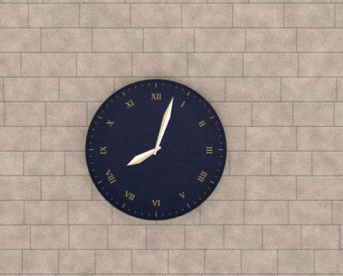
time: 8:03
